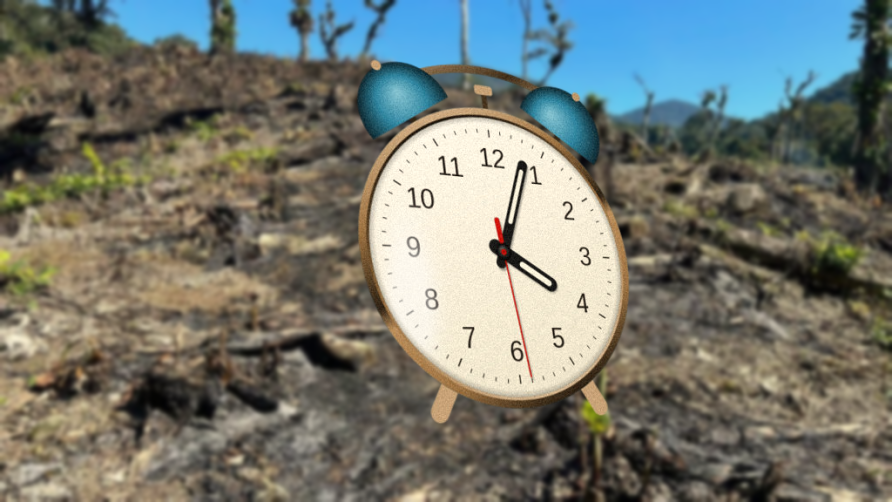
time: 4:03:29
